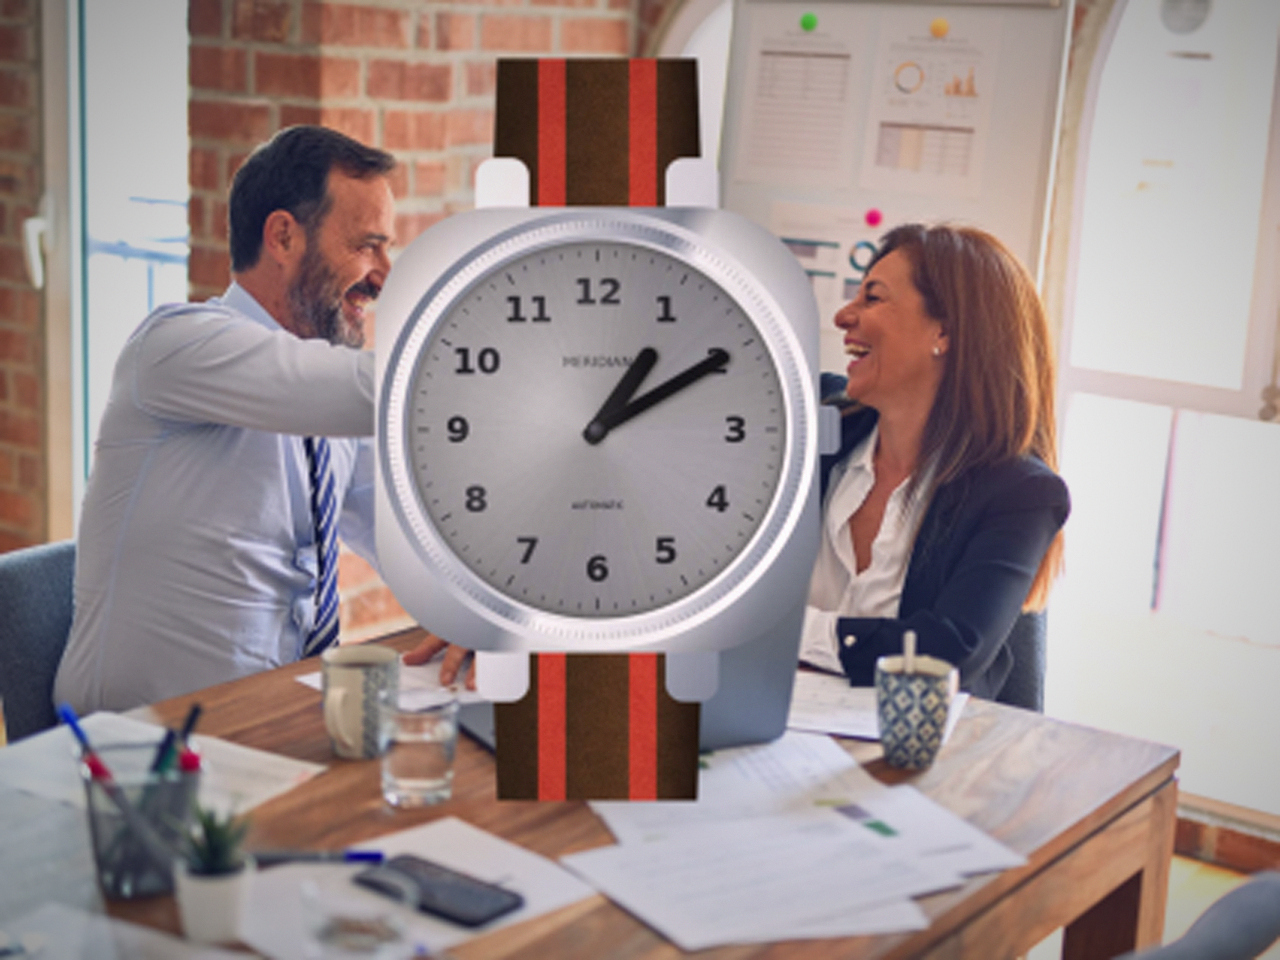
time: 1:10
